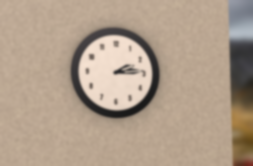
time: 2:14
